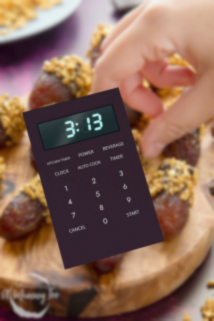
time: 3:13
